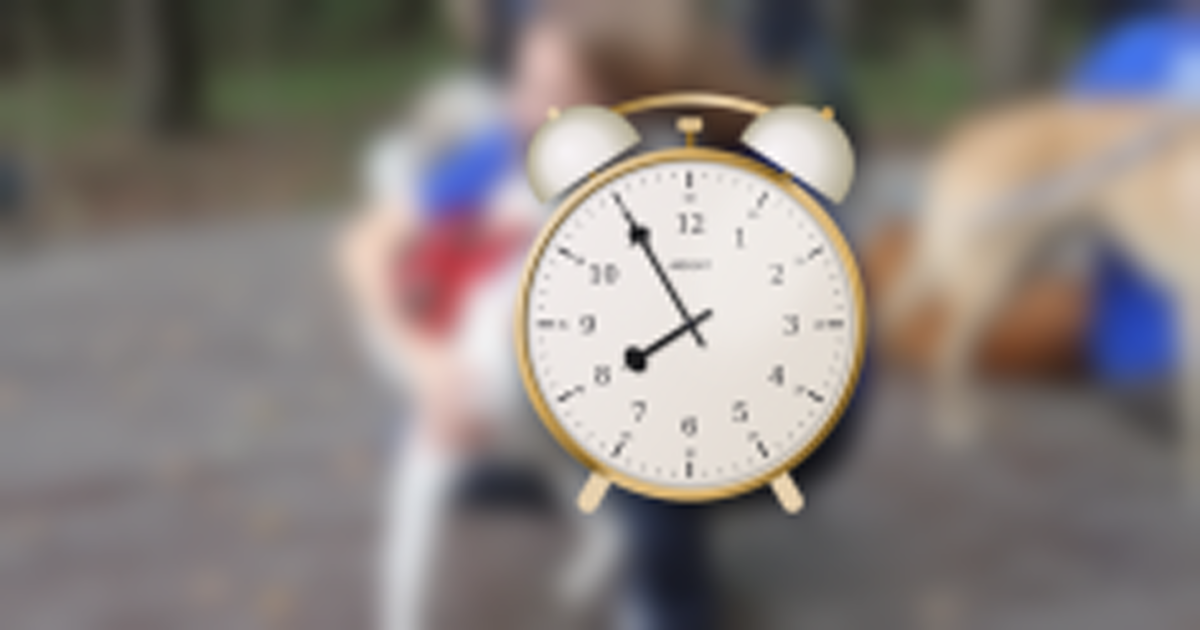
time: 7:55
